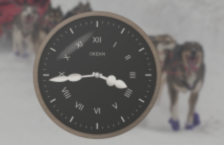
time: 3:44
